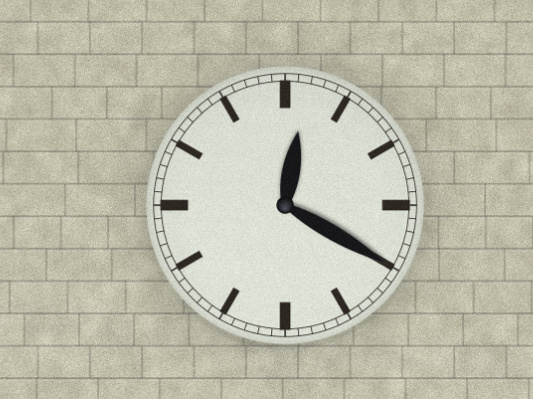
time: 12:20
